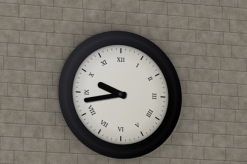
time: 9:43
